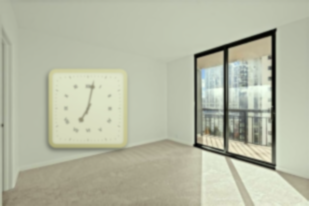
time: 7:02
